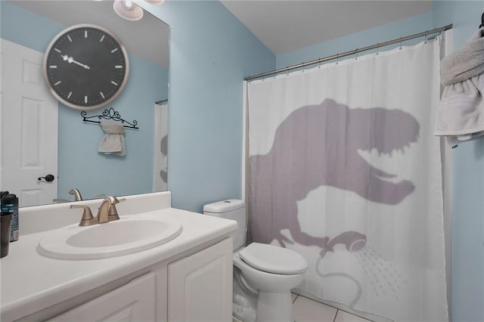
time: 9:49
